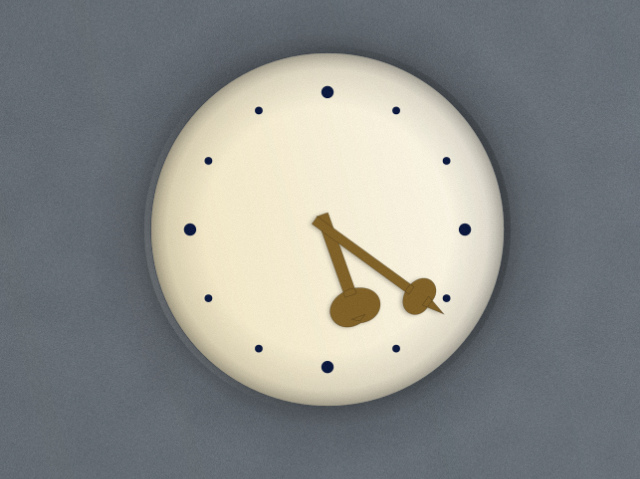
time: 5:21
